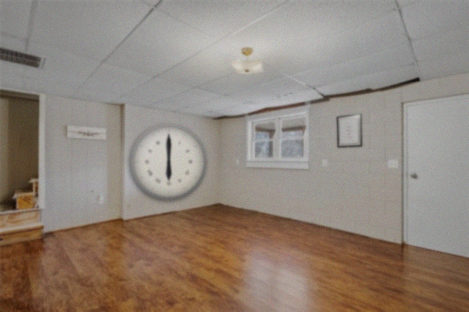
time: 6:00
